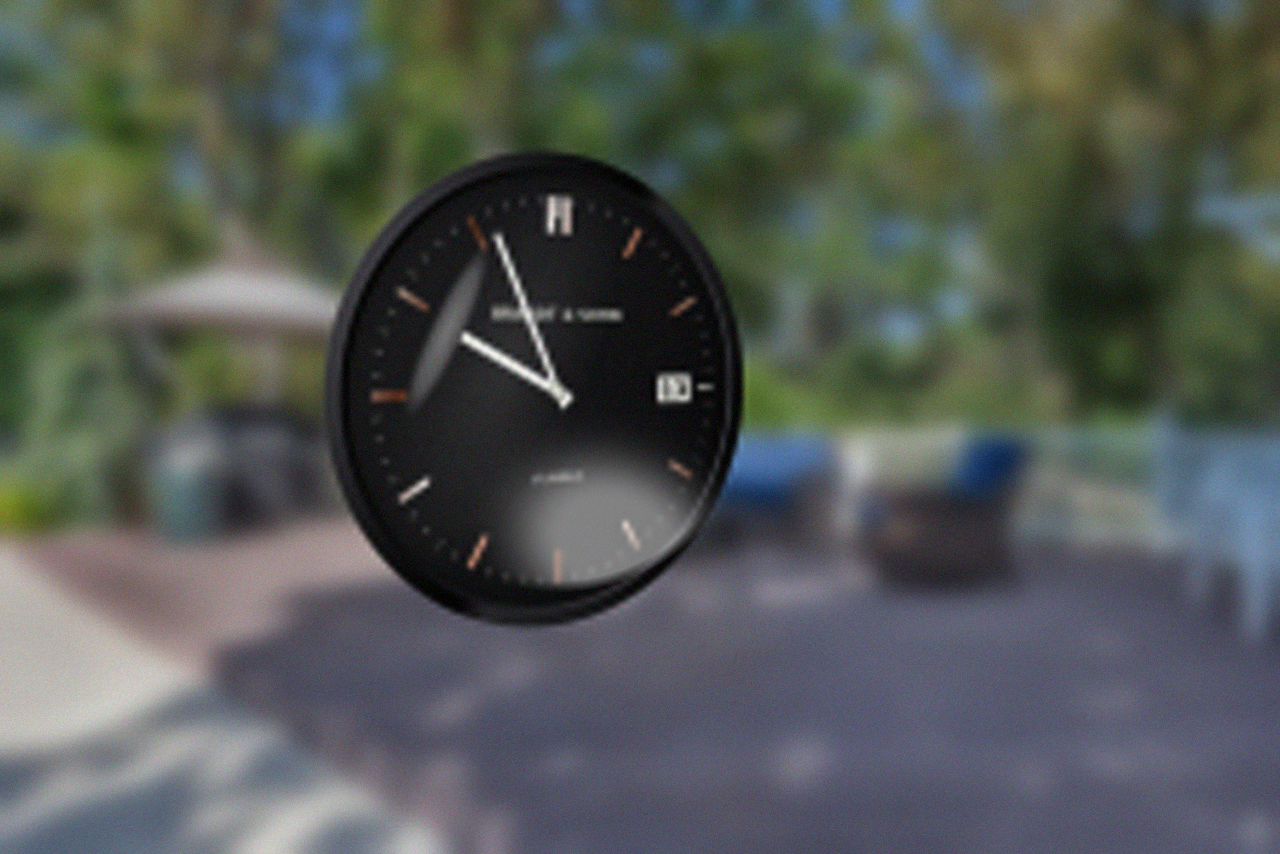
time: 9:56
